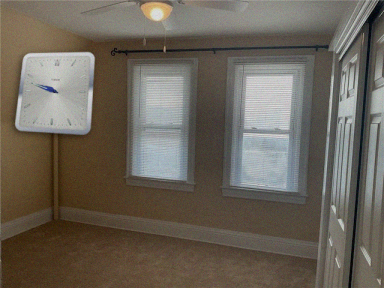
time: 9:48
